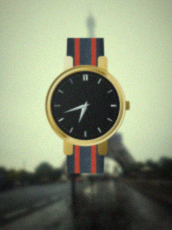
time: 6:42
